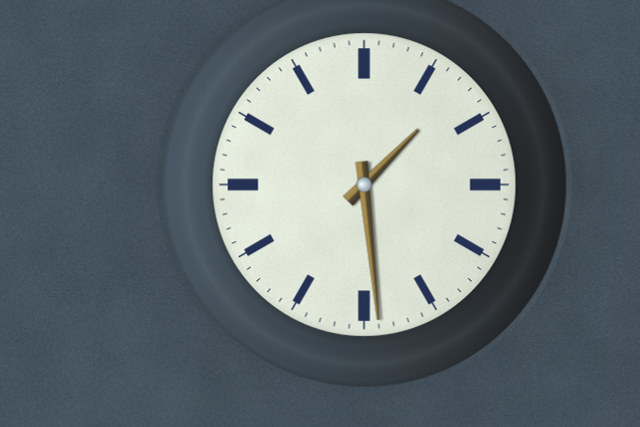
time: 1:29
